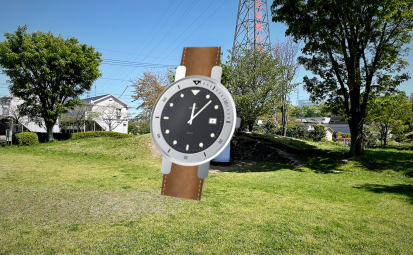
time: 12:07
